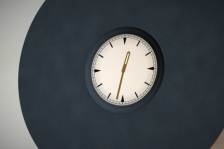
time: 12:32
